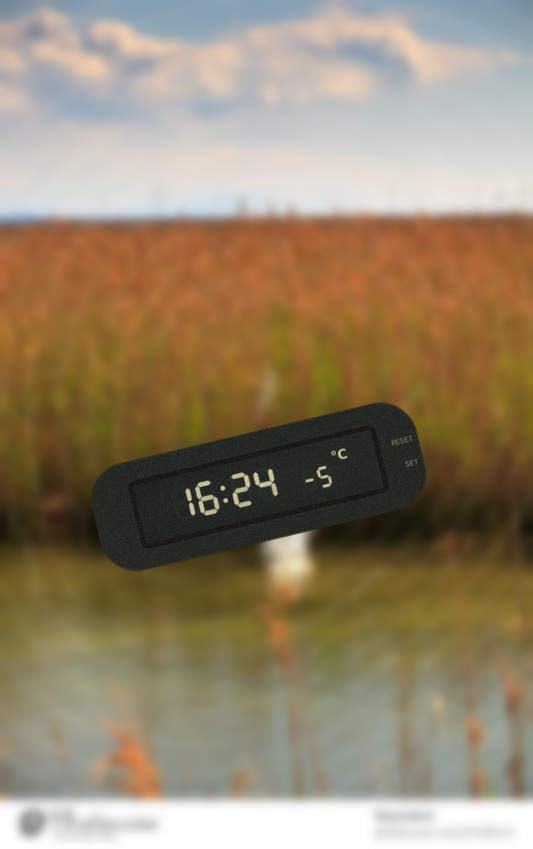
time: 16:24
